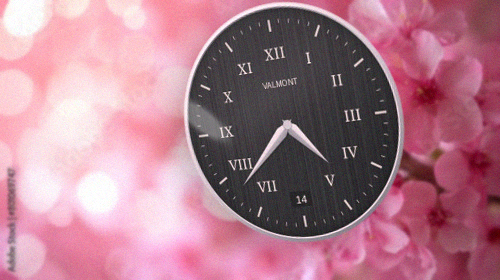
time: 4:38
